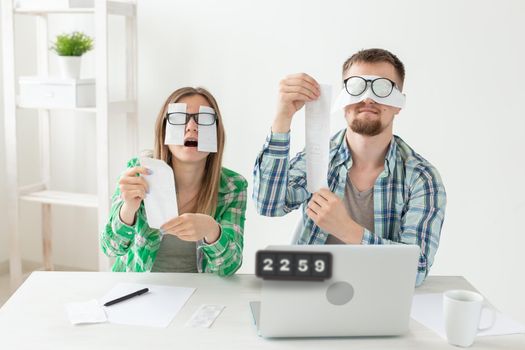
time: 22:59
